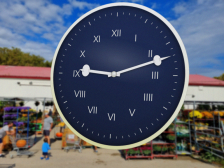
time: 9:12
